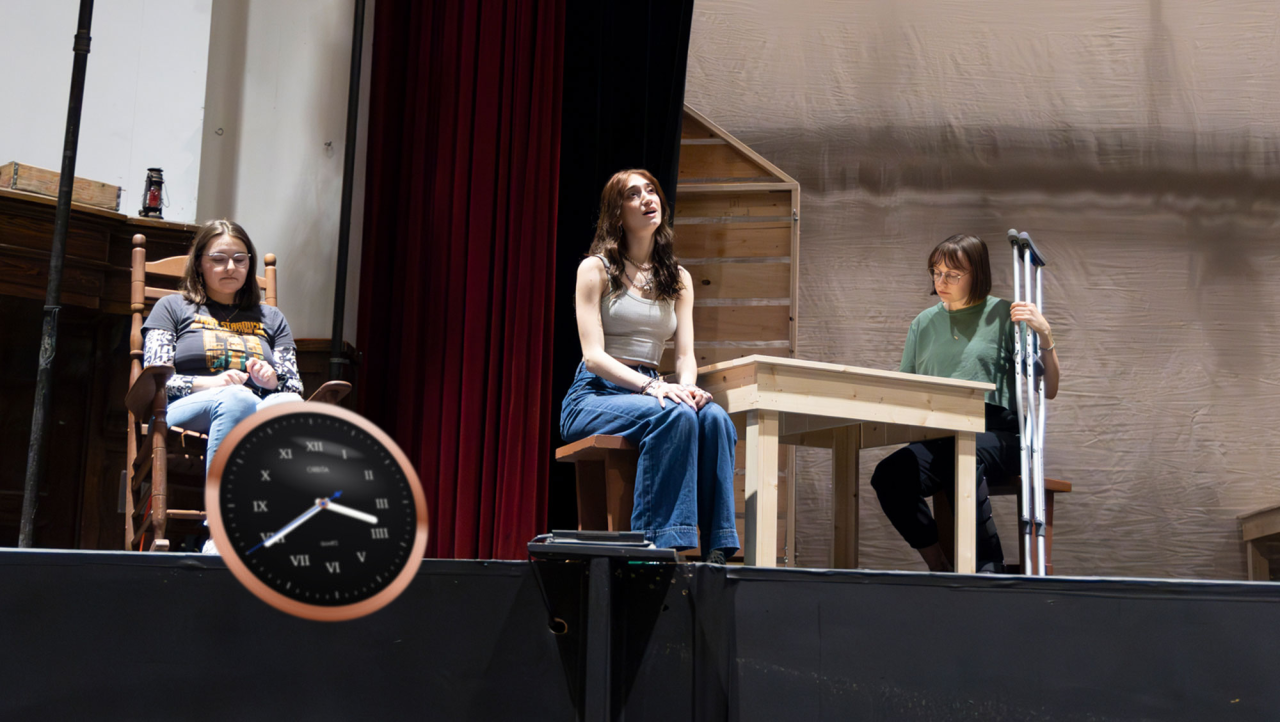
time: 3:39:40
